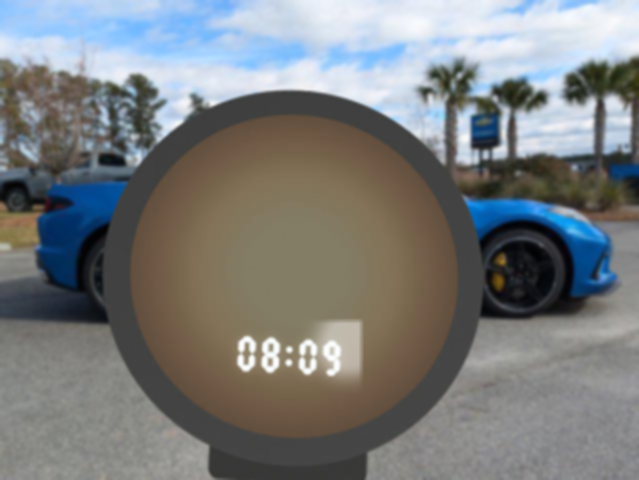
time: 8:09
